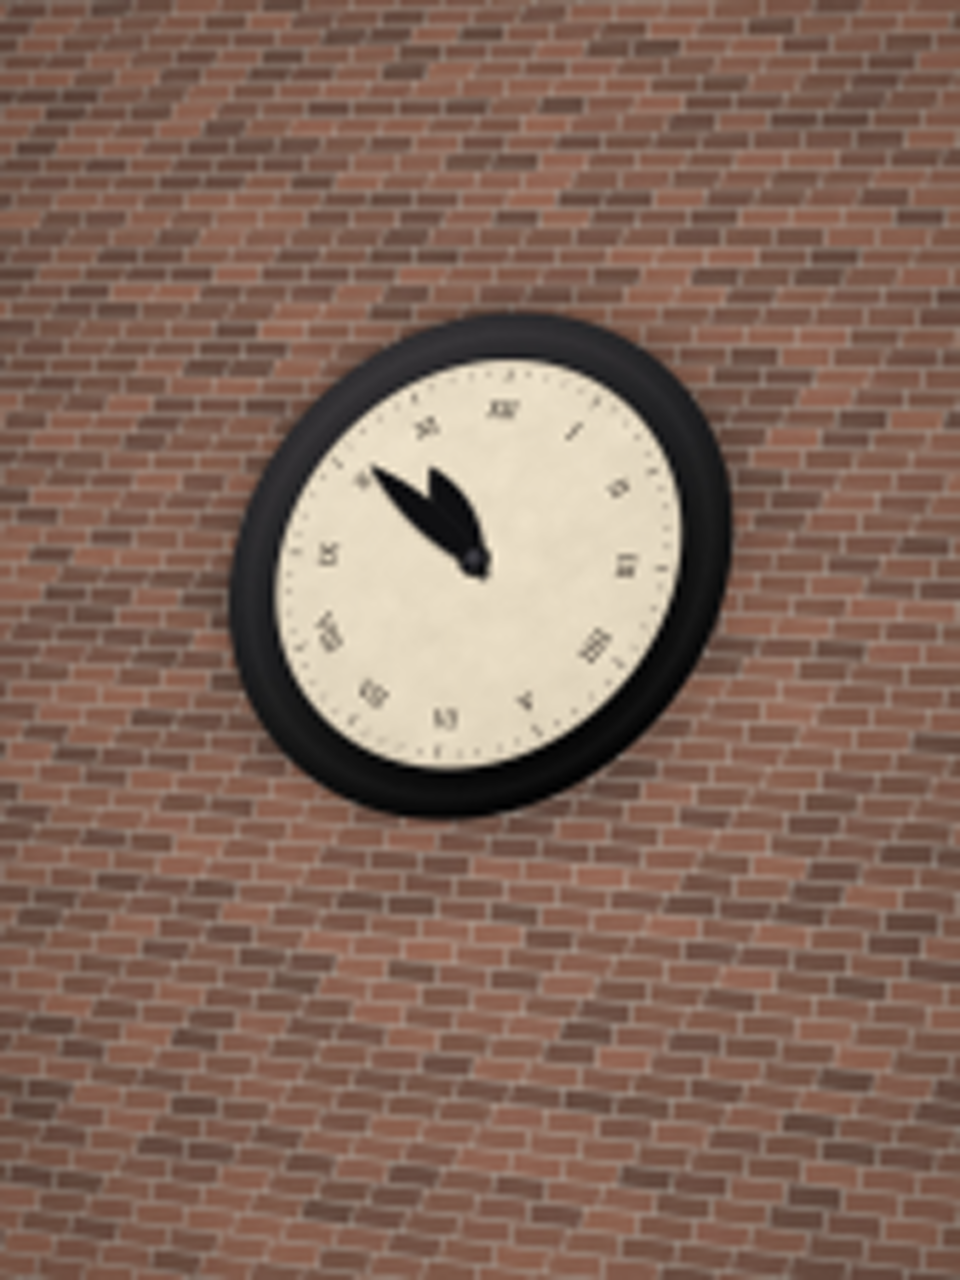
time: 10:51
